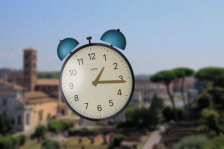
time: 1:16
